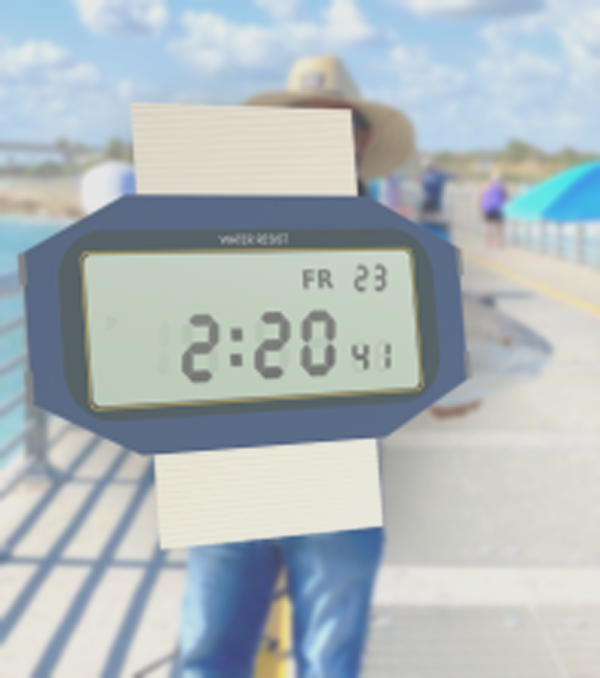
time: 2:20:41
